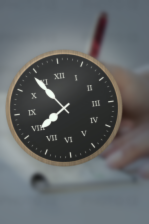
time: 7:54
